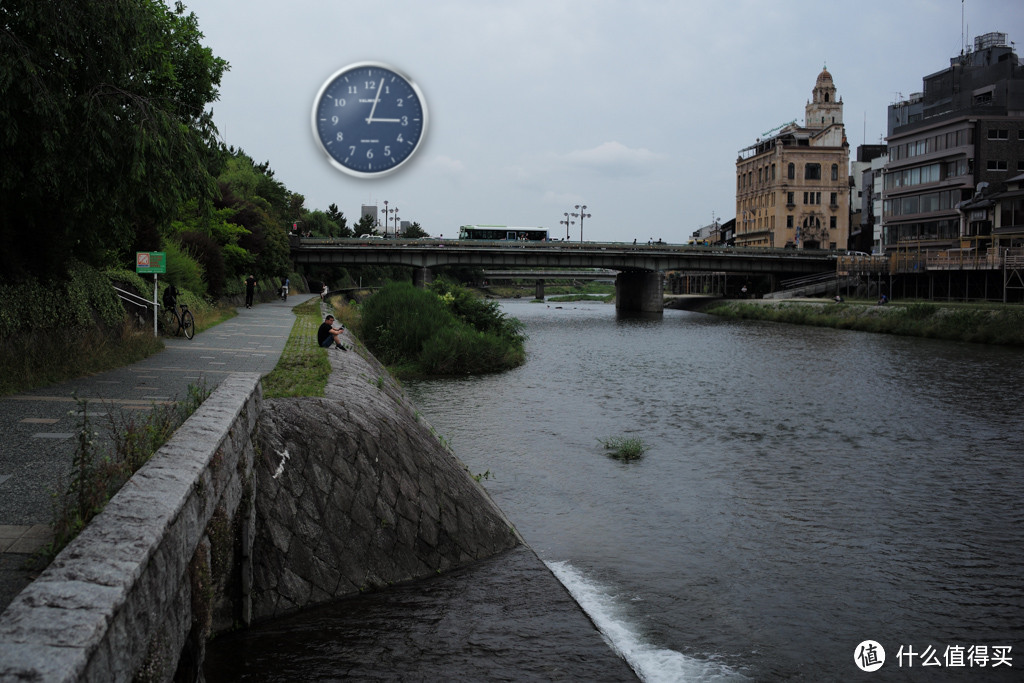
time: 3:03
